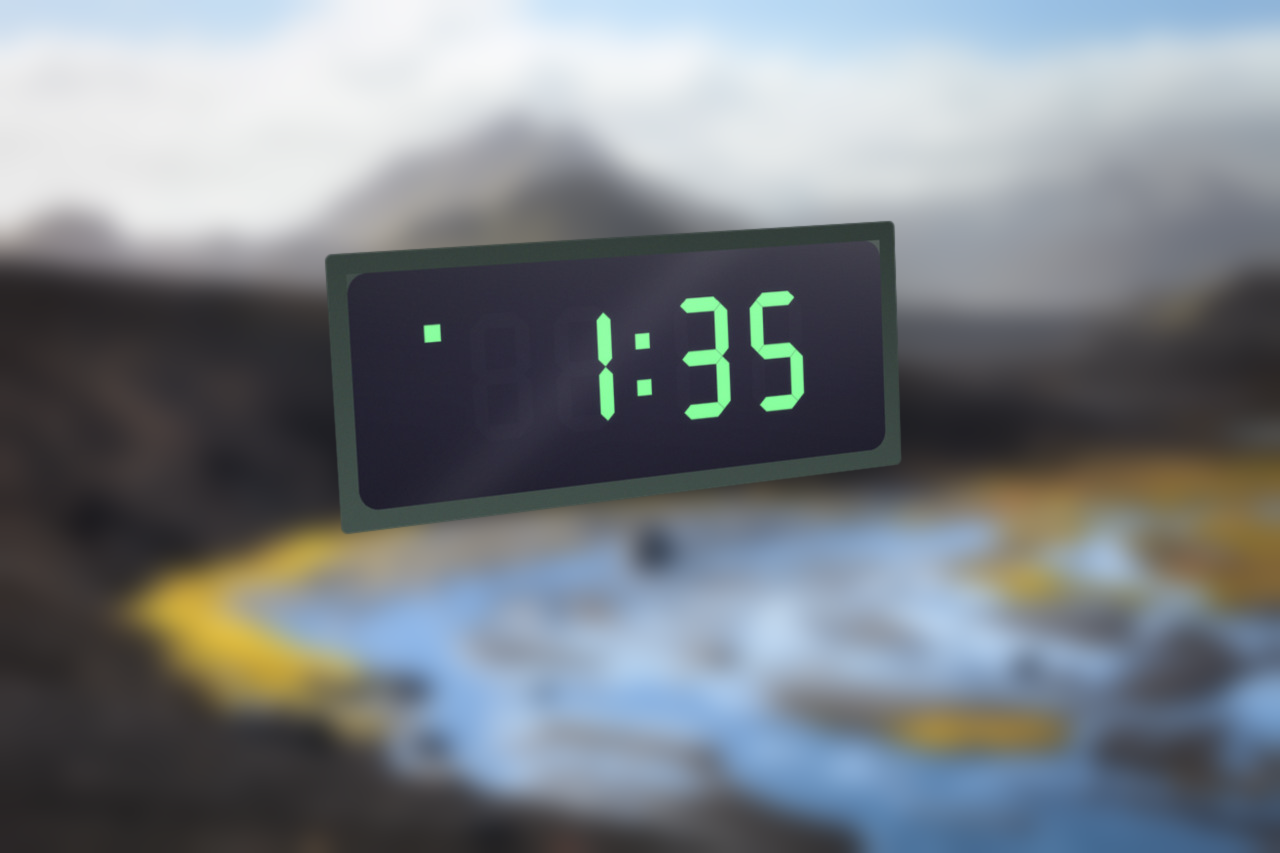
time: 1:35
